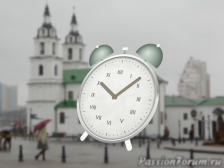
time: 10:08
